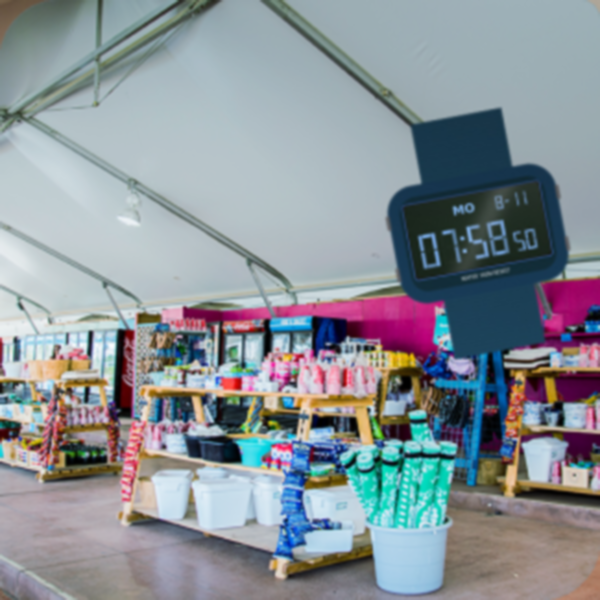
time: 7:58:50
